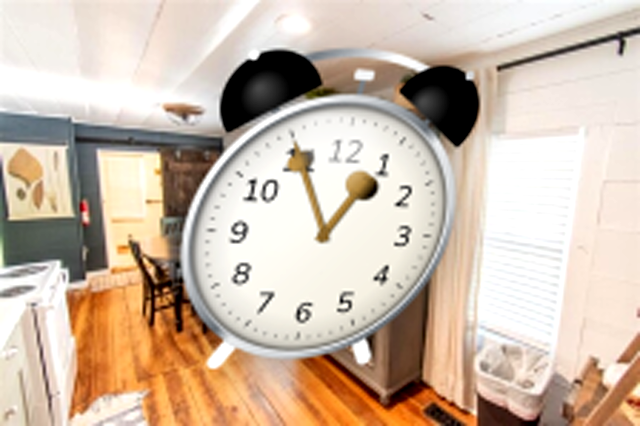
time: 12:55
